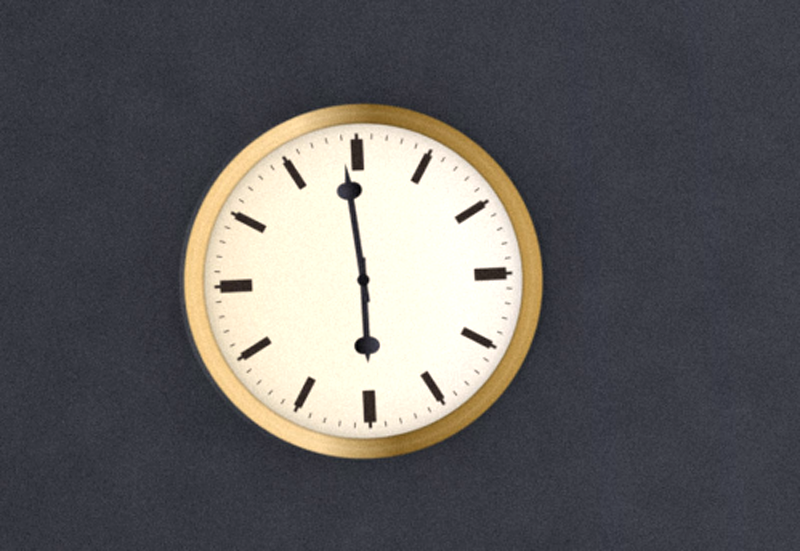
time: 5:59
